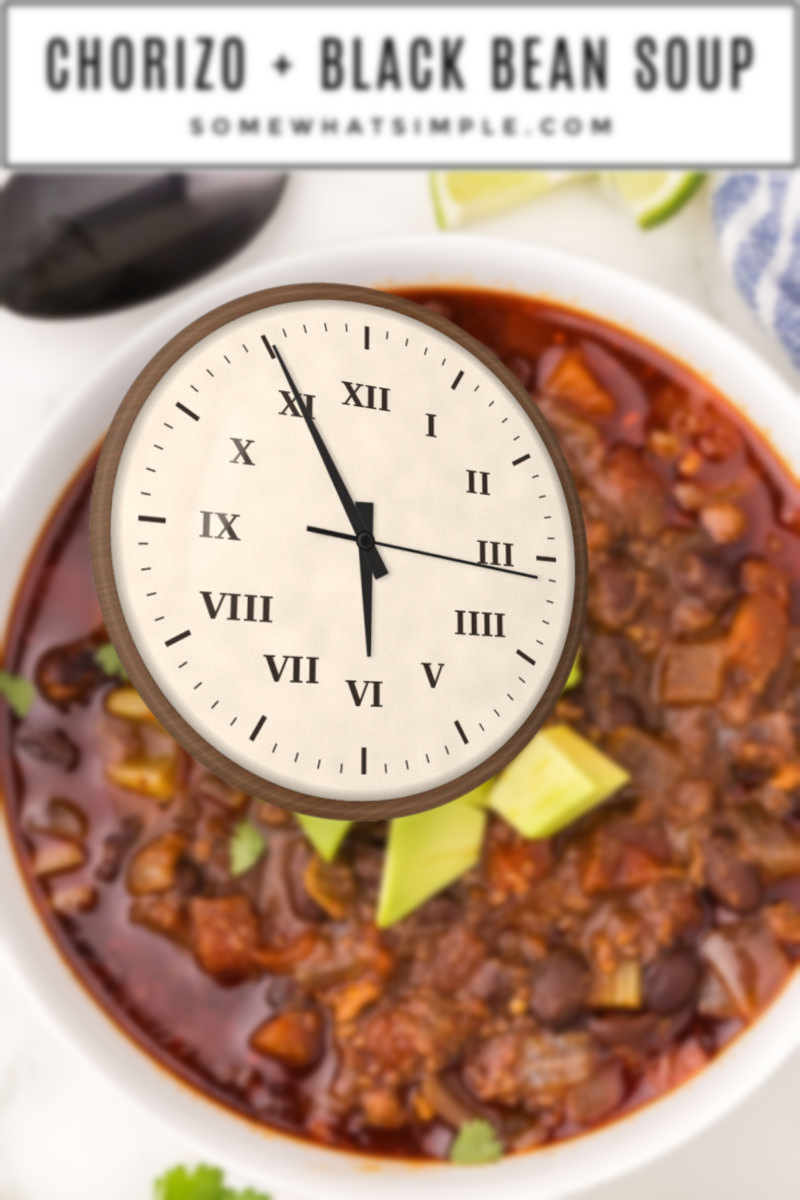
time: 5:55:16
